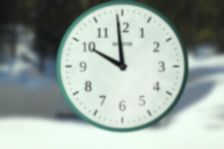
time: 9:59
